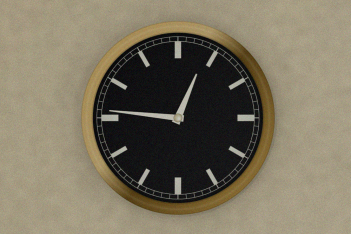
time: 12:46
